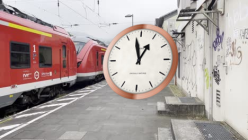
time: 12:58
